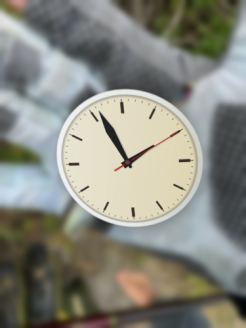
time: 1:56:10
